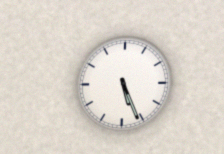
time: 5:26
